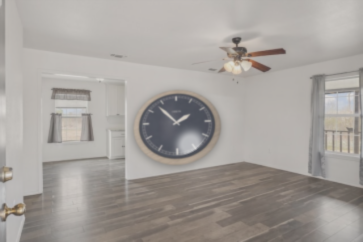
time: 1:53
